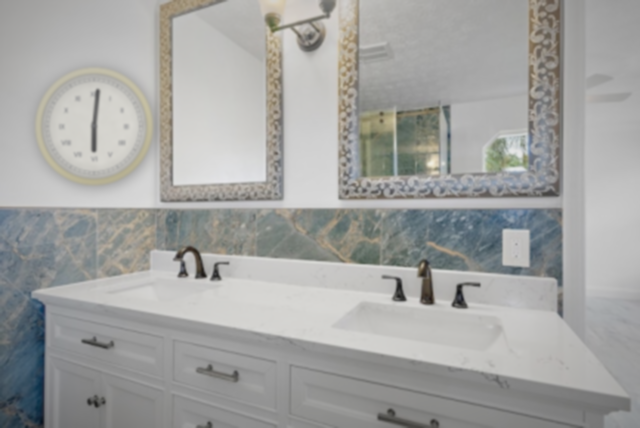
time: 6:01
